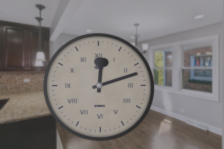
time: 12:12
